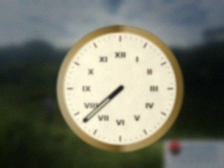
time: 7:38
